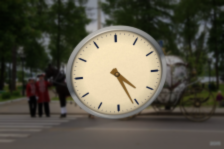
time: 4:26
